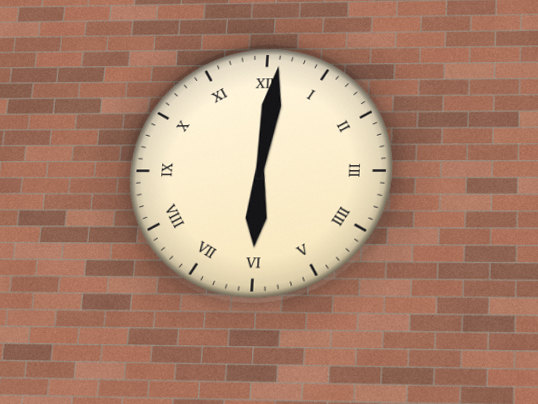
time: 6:01
